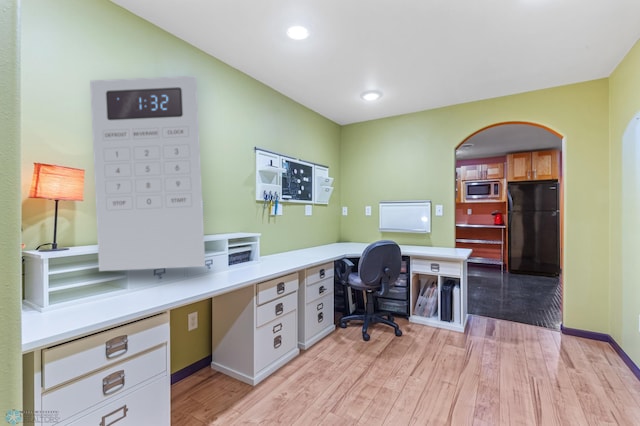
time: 1:32
